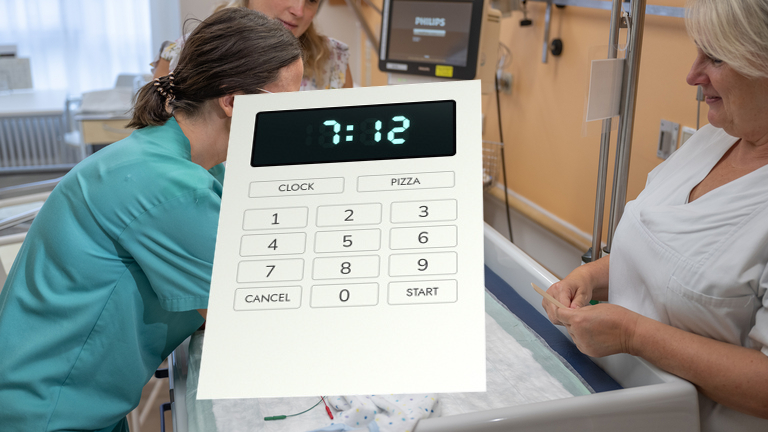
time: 7:12
